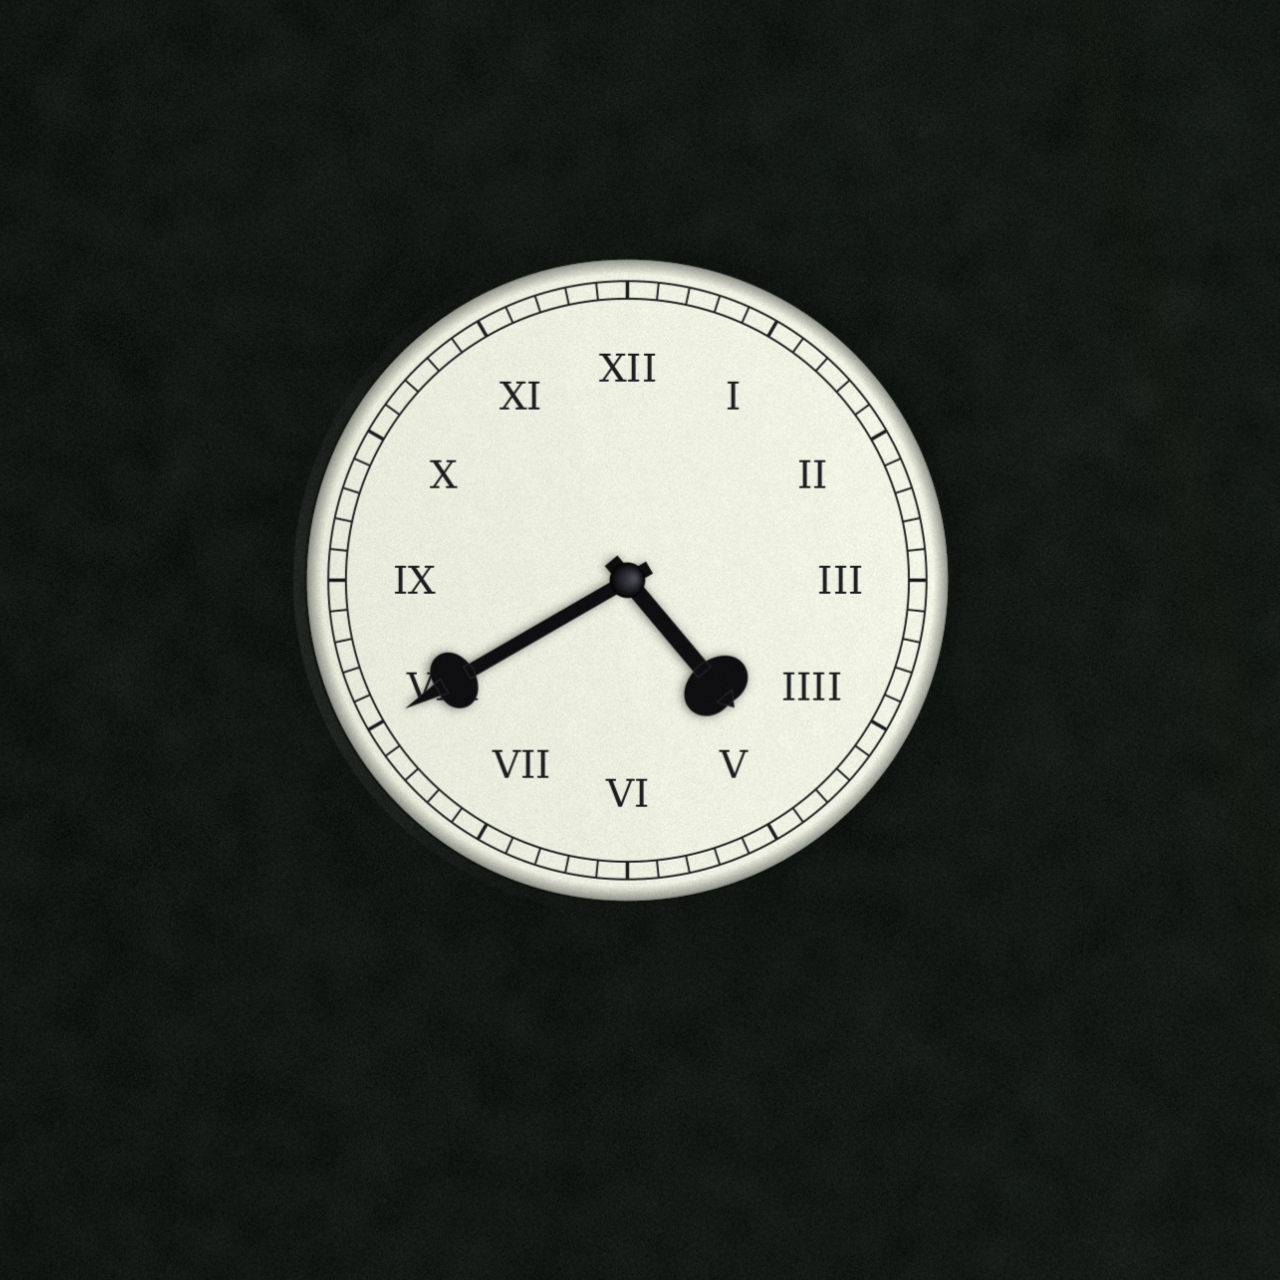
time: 4:40
